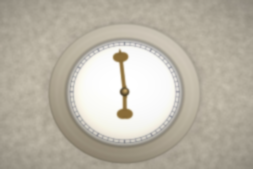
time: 5:59
